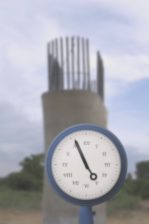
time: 4:56
